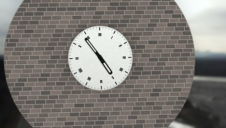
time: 4:54
